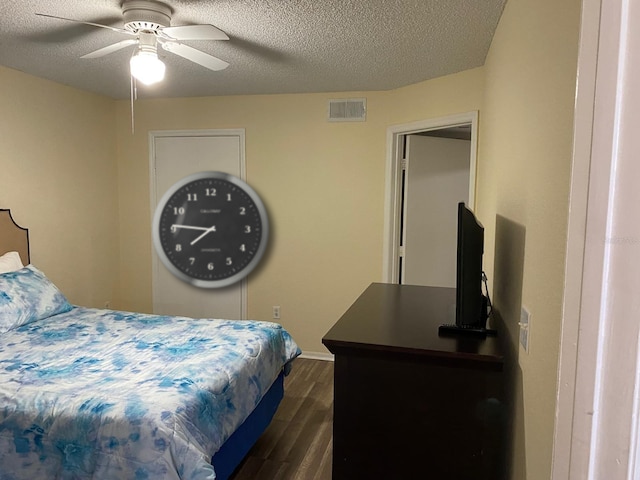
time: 7:46
